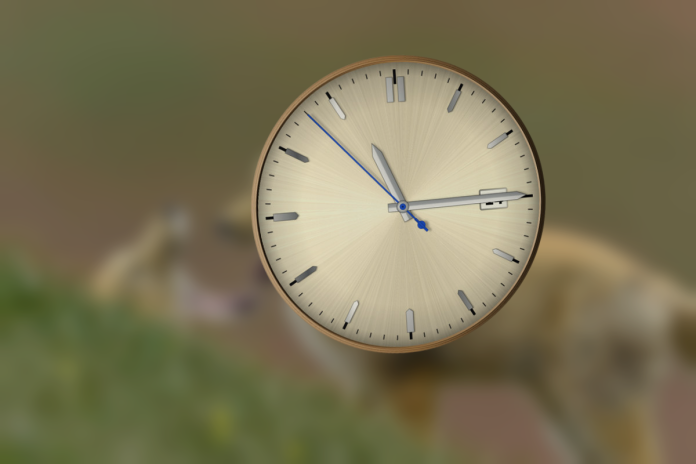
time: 11:14:53
